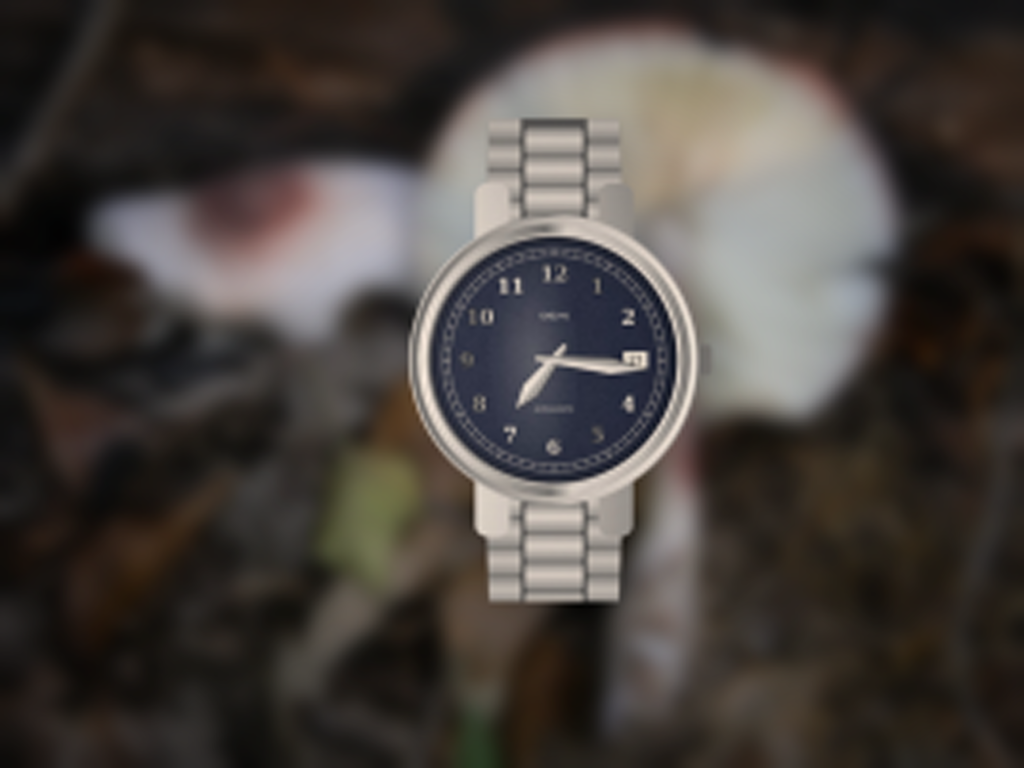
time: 7:16
